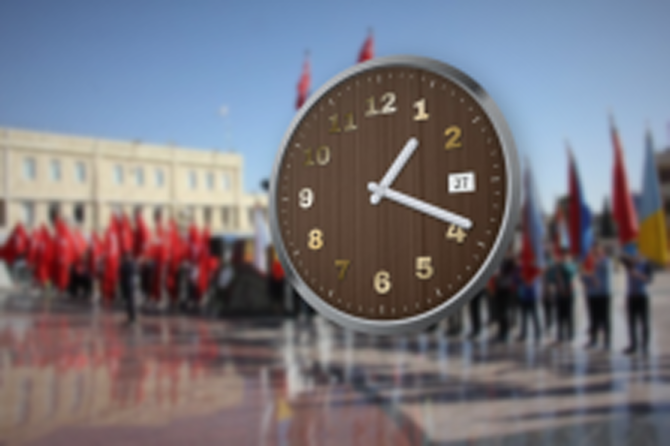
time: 1:19
